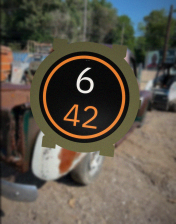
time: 6:42
